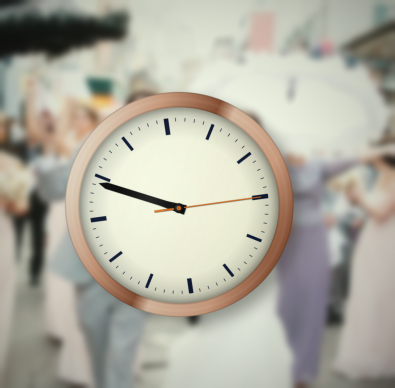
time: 9:49:15
